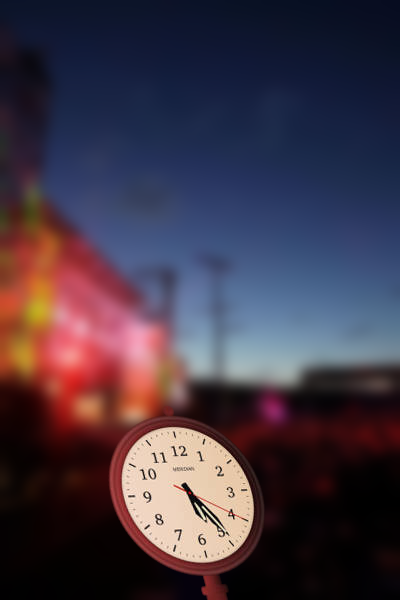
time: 5:24:20
